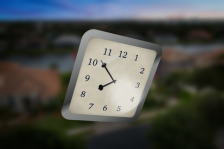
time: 7:52
